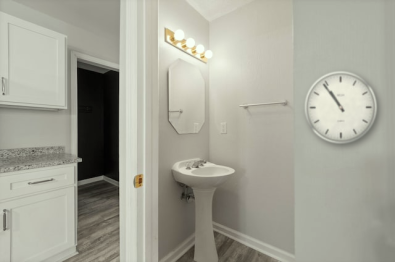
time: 10:54
